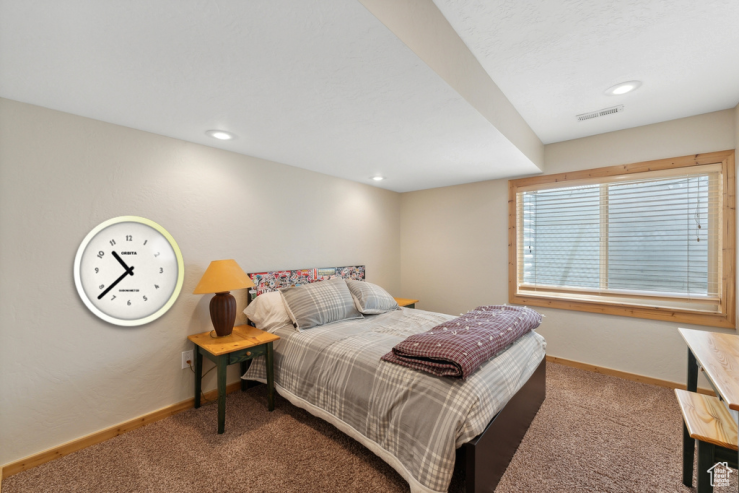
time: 10:38
